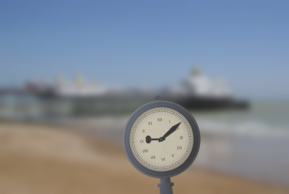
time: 9:09
